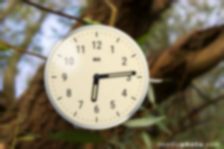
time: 6:14
